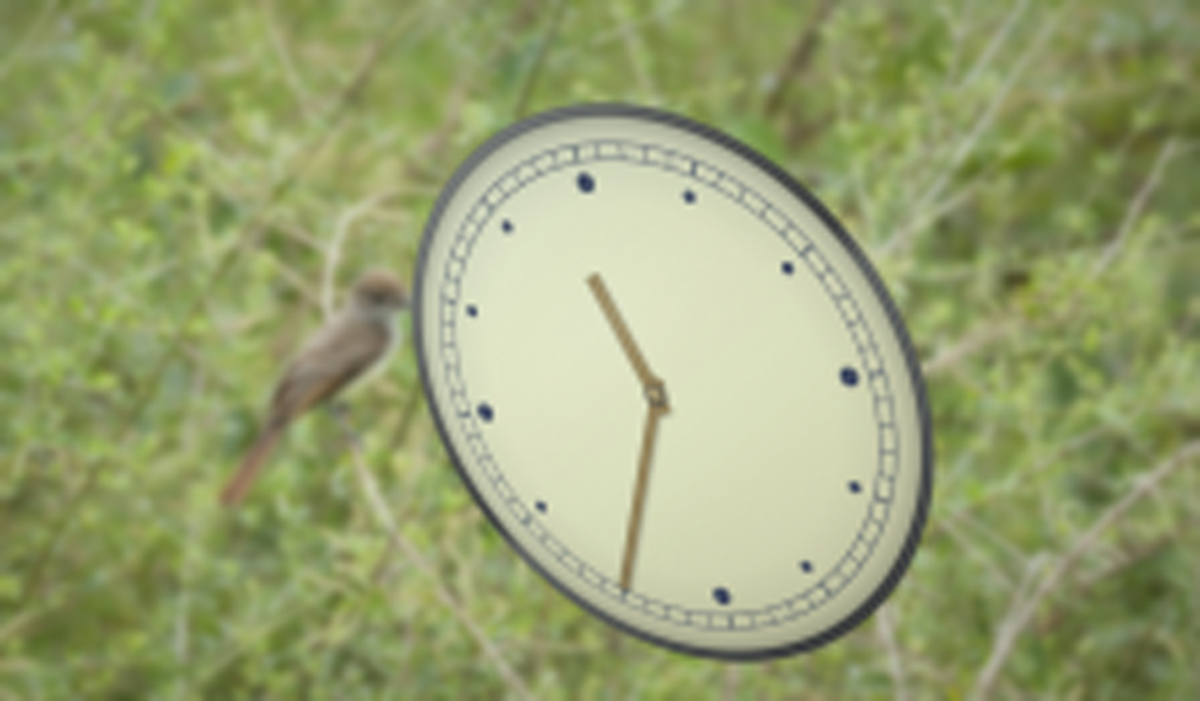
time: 11:35
